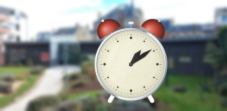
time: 1:09
